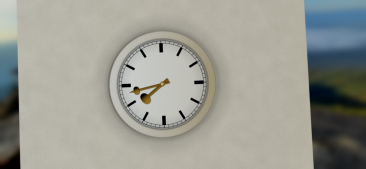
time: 7:43
